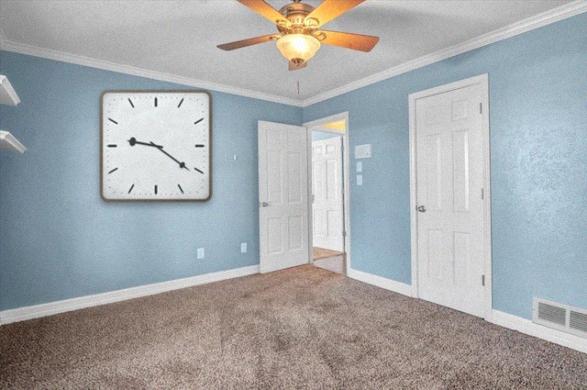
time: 9:21
